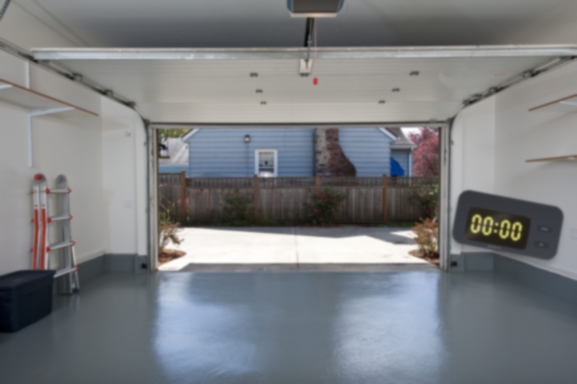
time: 0:00
